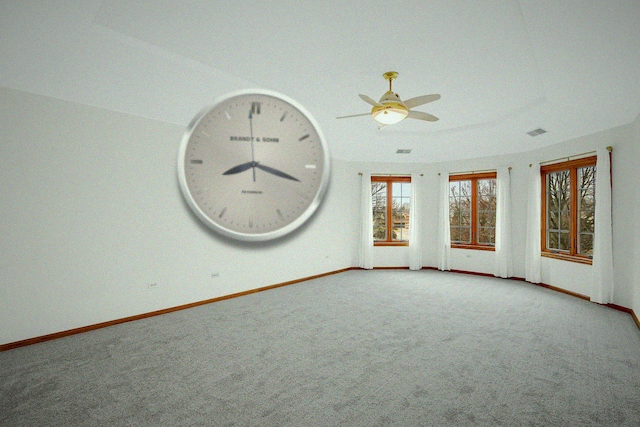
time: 8:17:59
